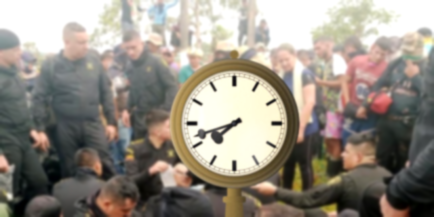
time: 7:42
